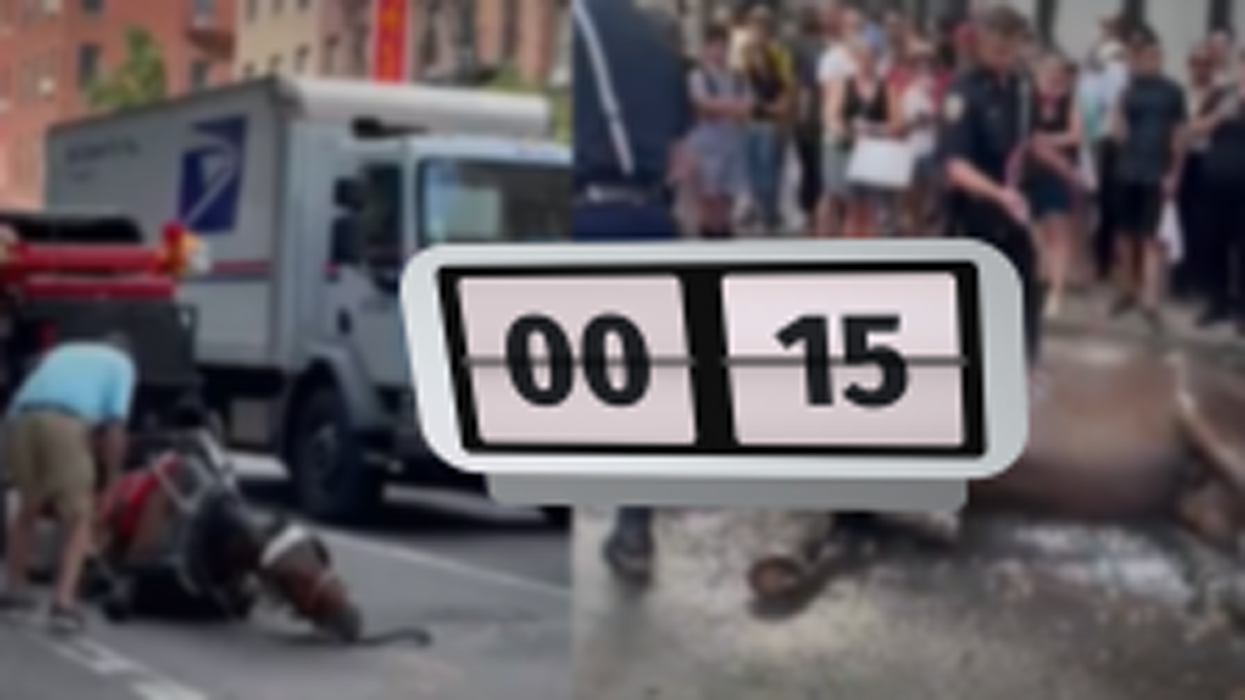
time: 0:15
